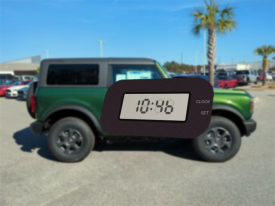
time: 10:46
